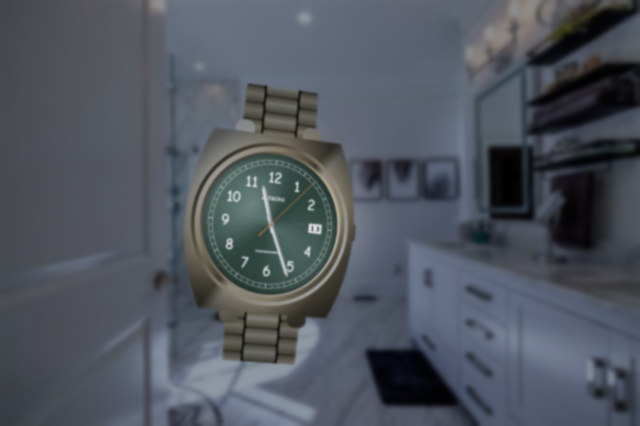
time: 11:26:07
